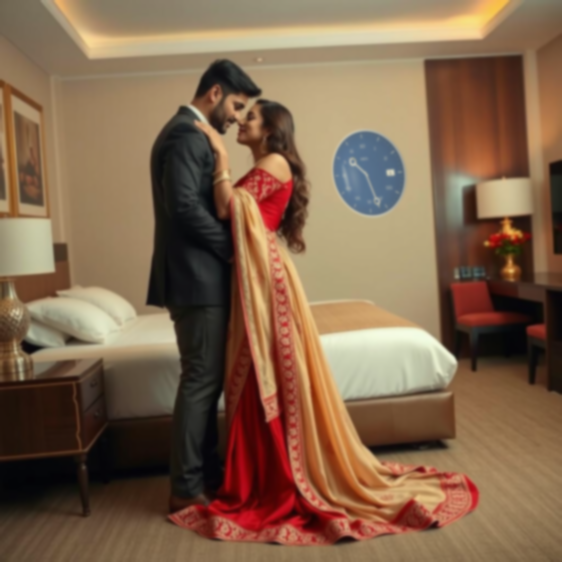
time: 10:27
